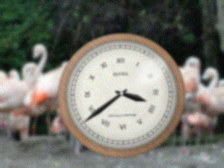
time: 3:39
